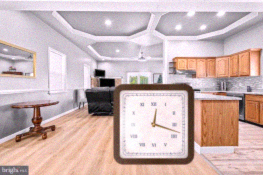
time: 12:18
